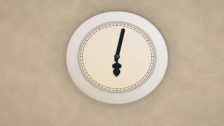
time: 6:02
